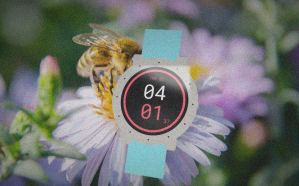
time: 4:01
